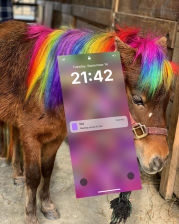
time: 21:42
